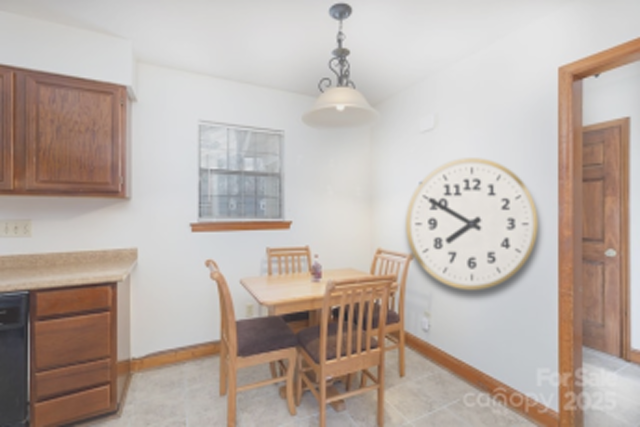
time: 7:50
